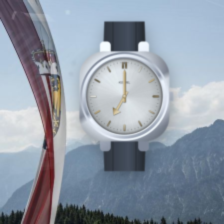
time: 7:00
